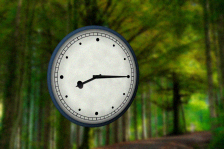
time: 8:15
